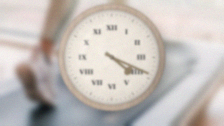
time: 4:19
